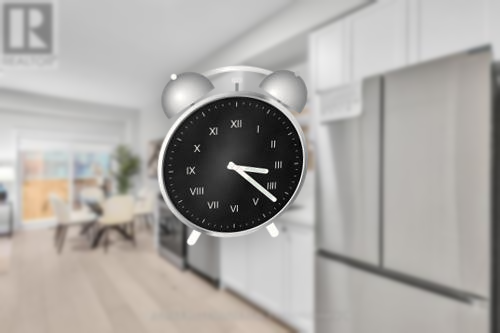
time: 3:22
